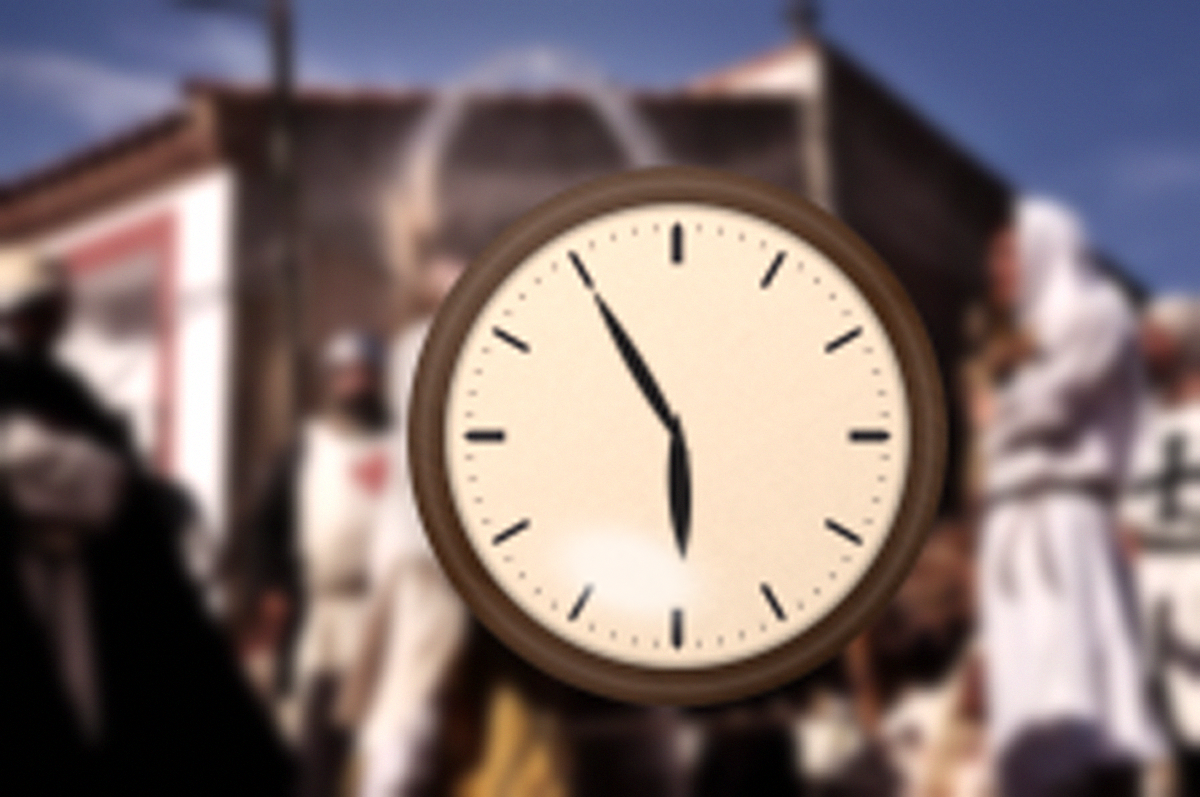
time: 5:55
